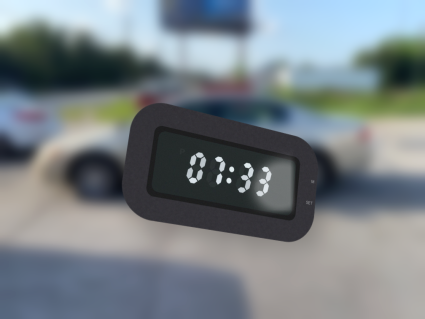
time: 7:33
